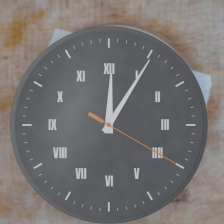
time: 12:05:20
